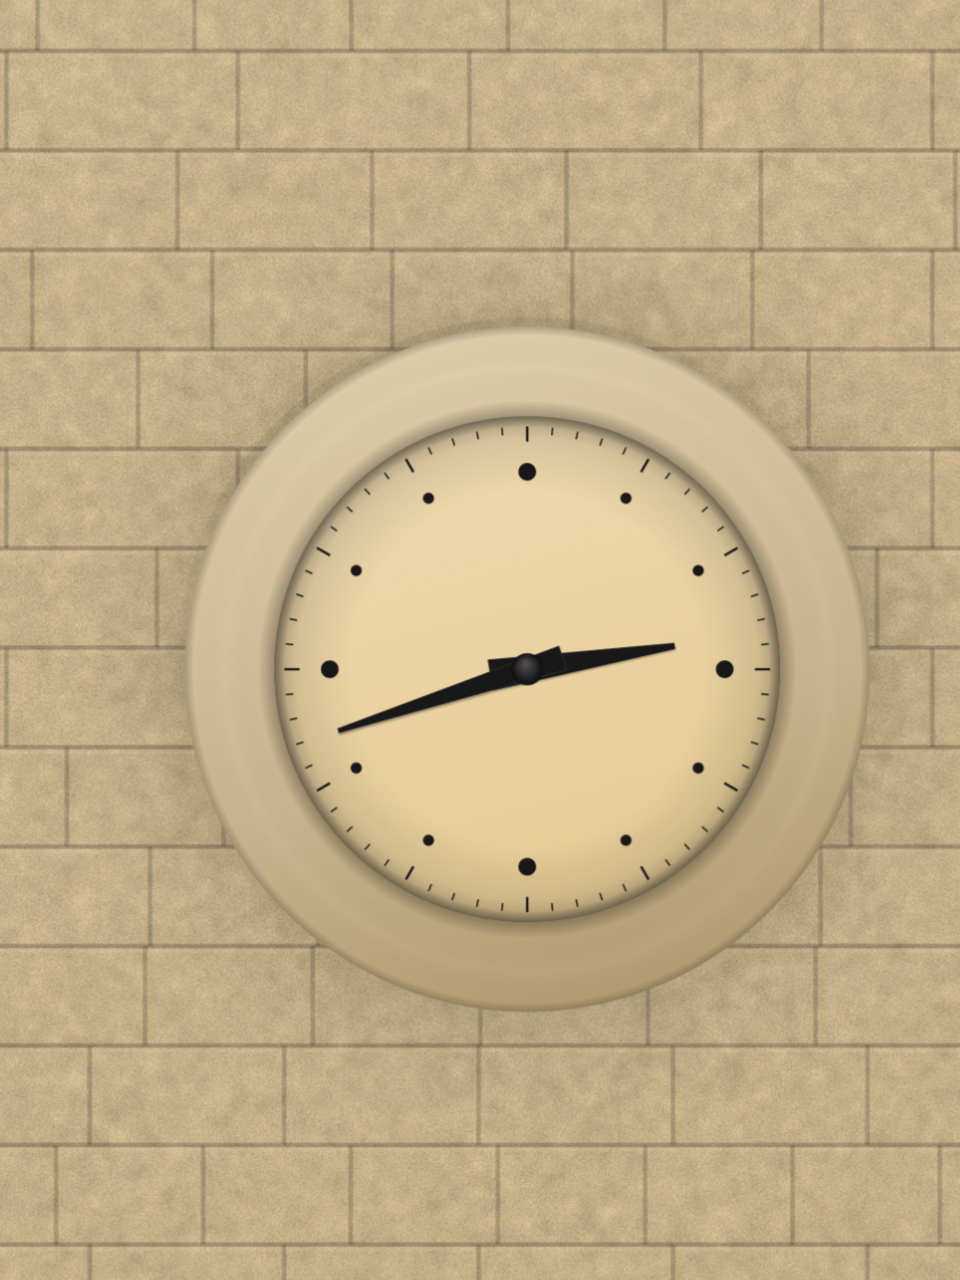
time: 2:42
